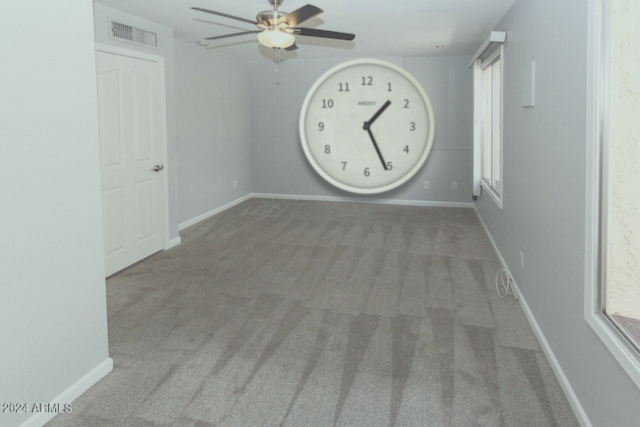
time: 1:26
